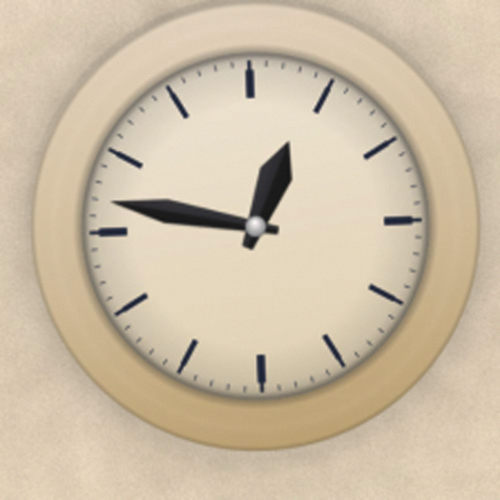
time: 12:47
